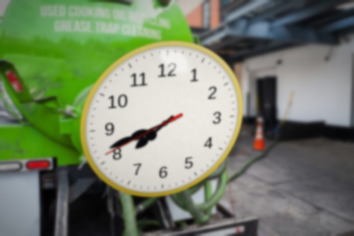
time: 7:41:41
